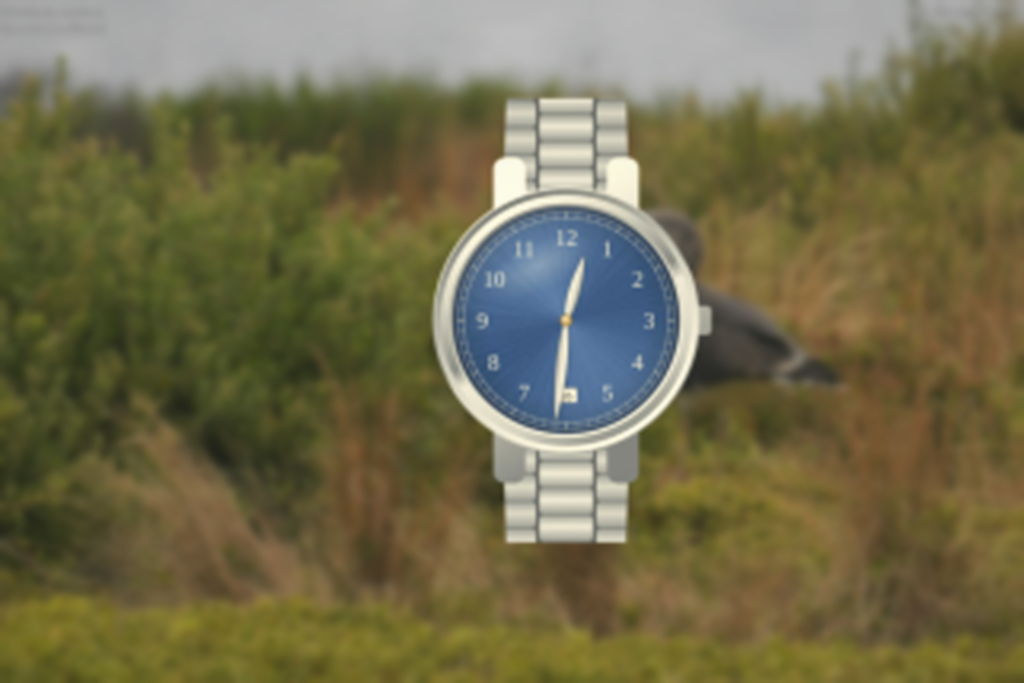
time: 12:31
